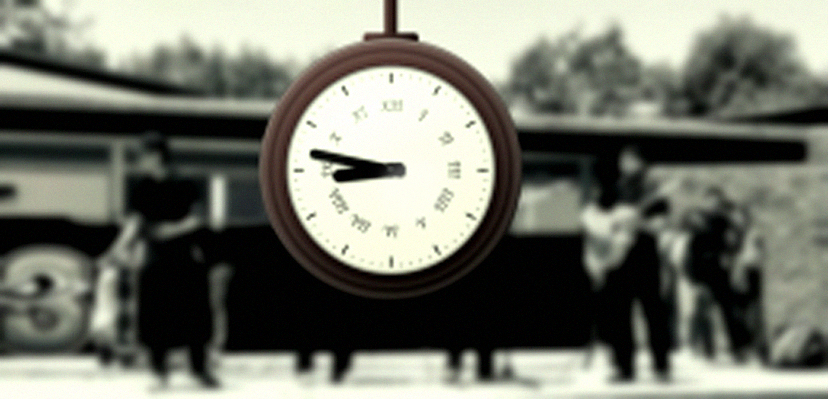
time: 8:47
